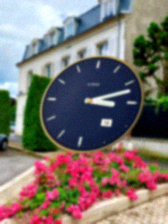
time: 3:12
